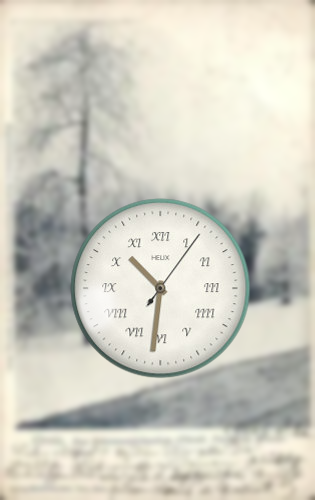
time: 10:31:06
